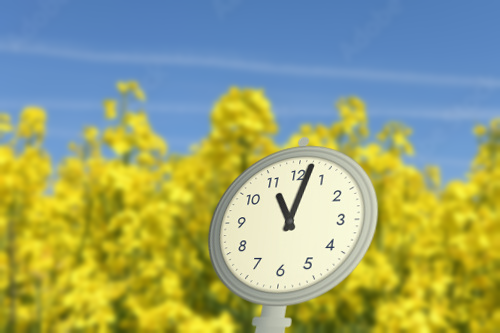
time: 11:02
